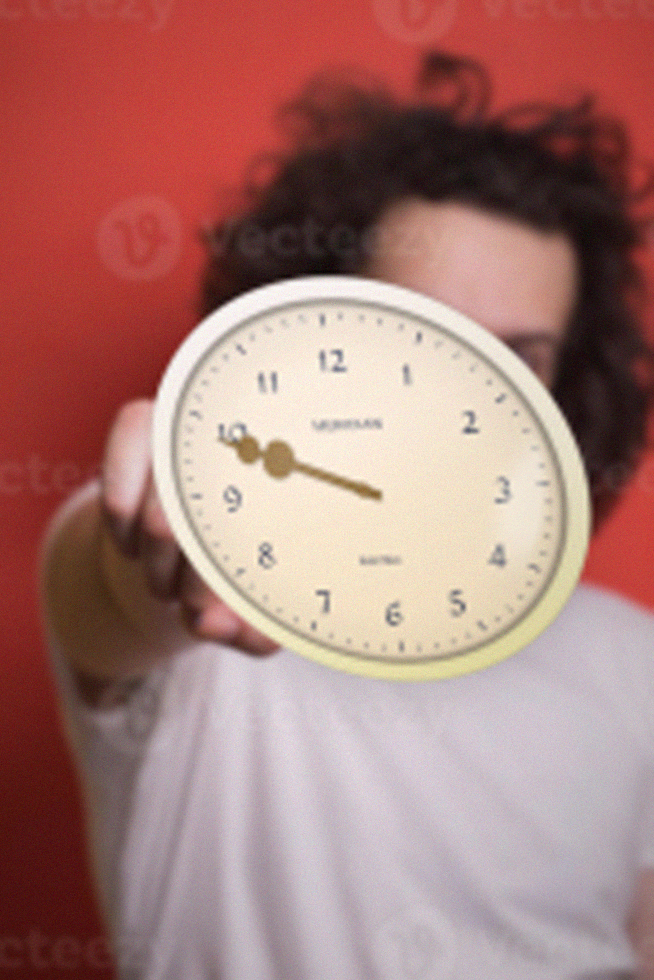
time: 9:49
